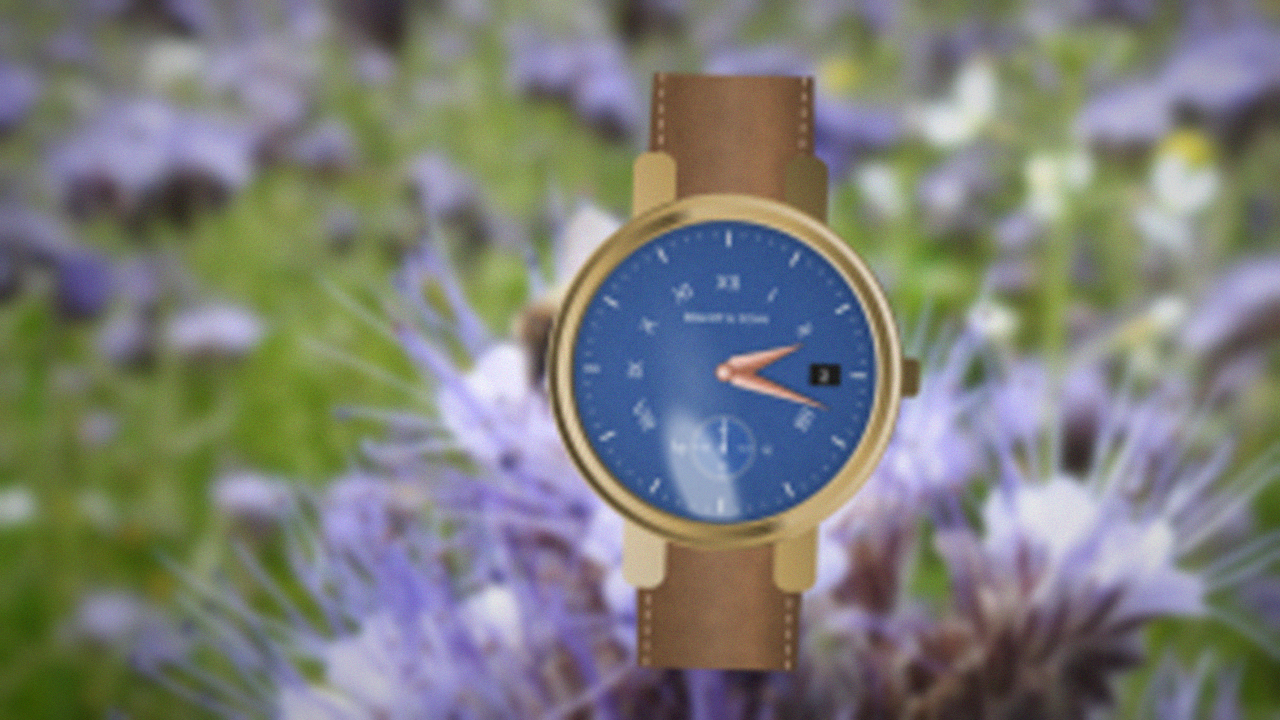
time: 2:18
